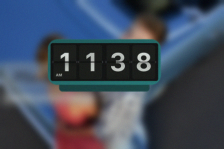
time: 11:38
